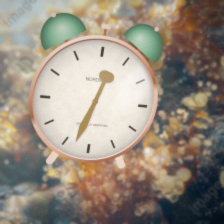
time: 12:33
